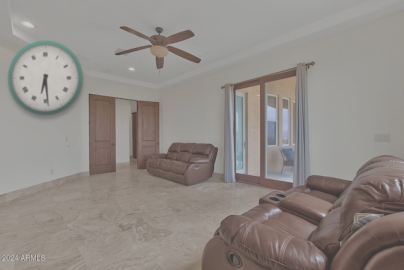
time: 6:29
